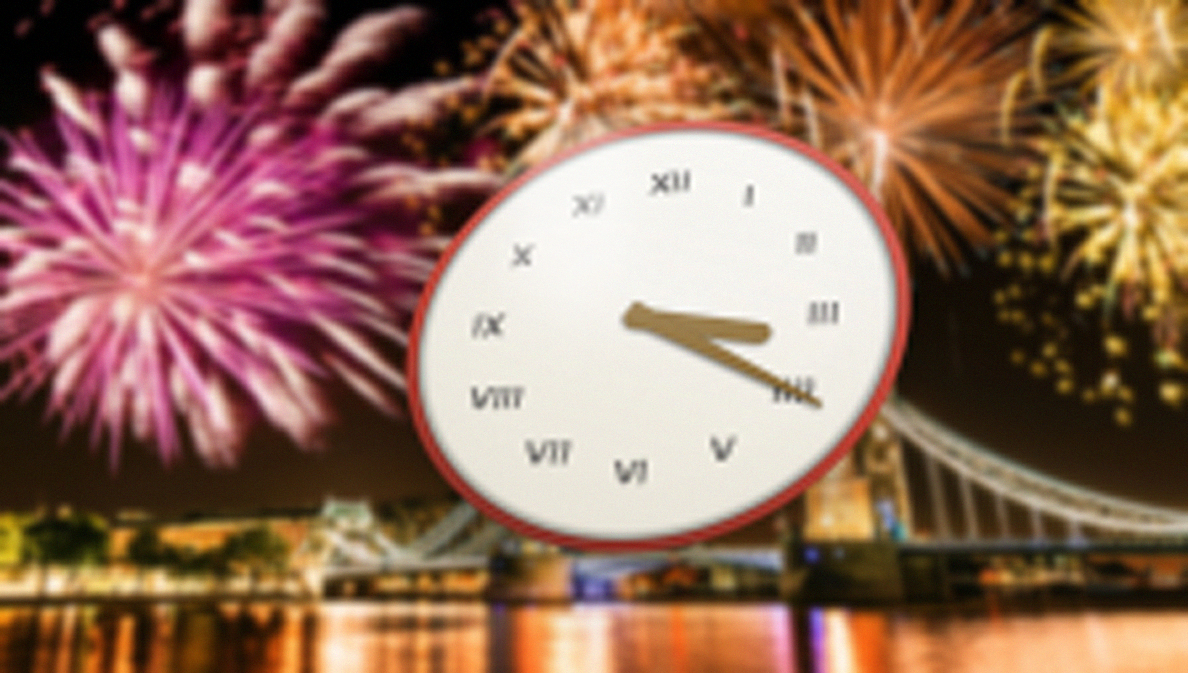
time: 3:20
